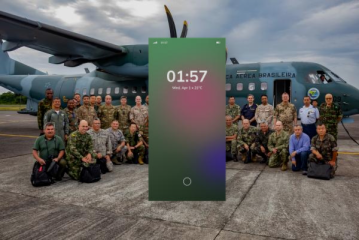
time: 1:57
